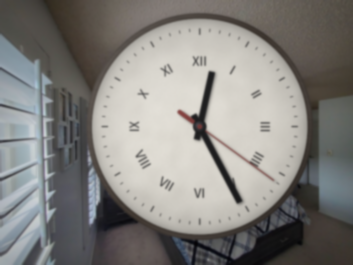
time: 12:25:21
